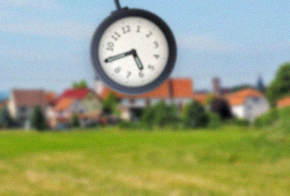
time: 5:45
